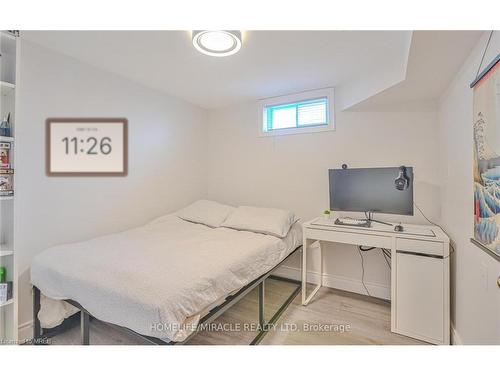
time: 11:26
